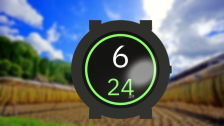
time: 6:24
